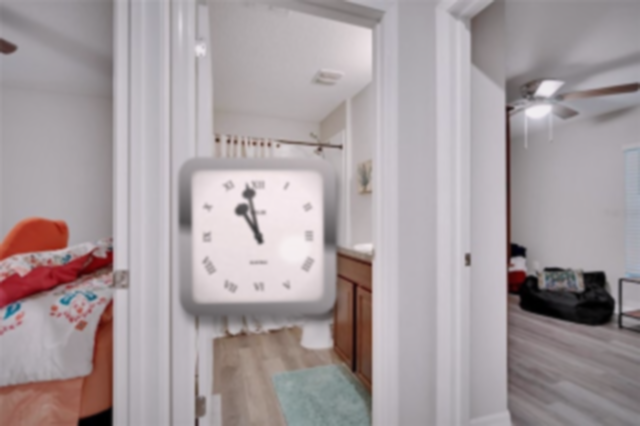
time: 10:58
